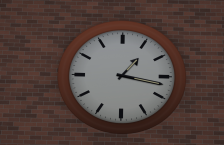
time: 1:17
